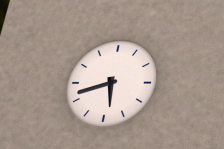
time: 5:42
